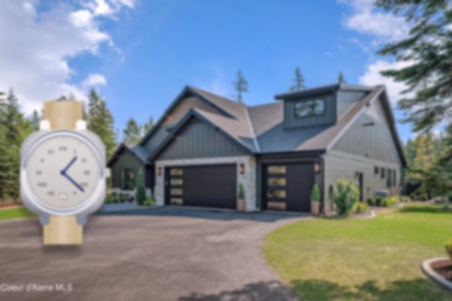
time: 1:22
